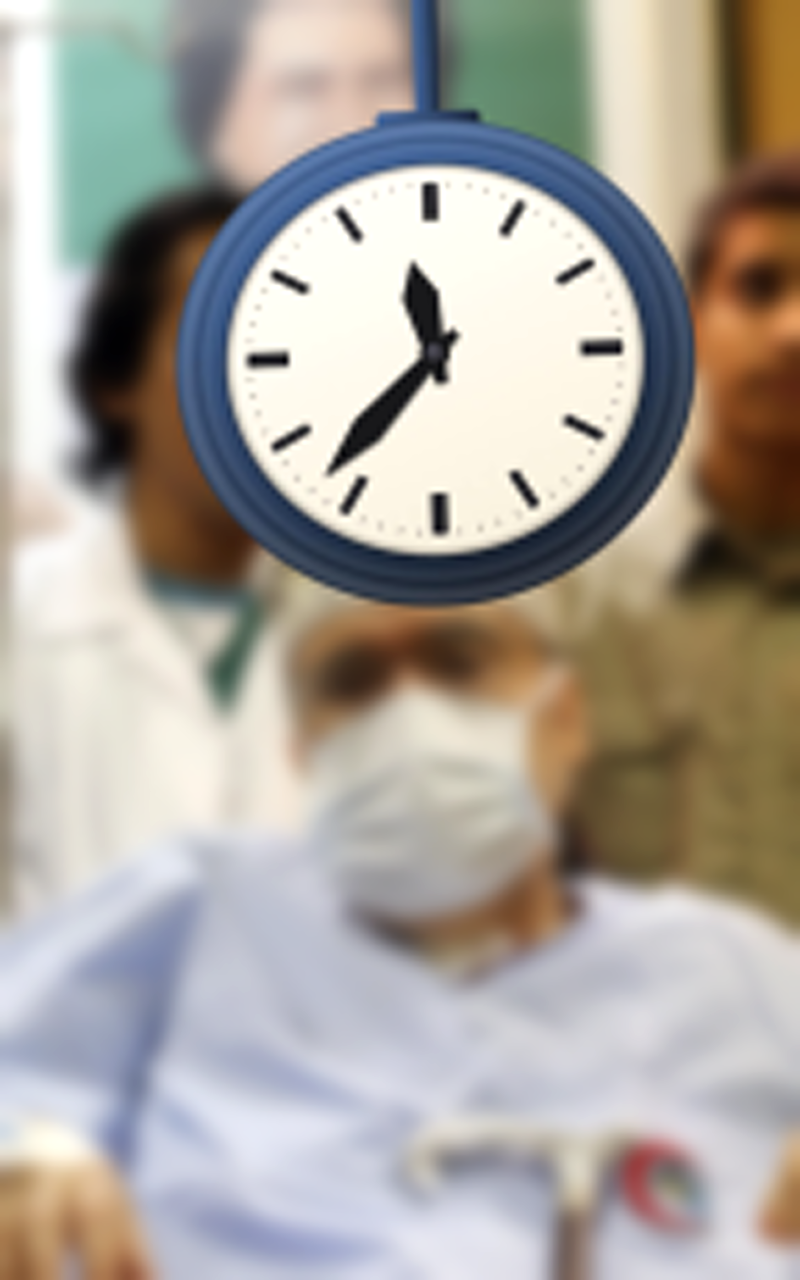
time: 11:37
